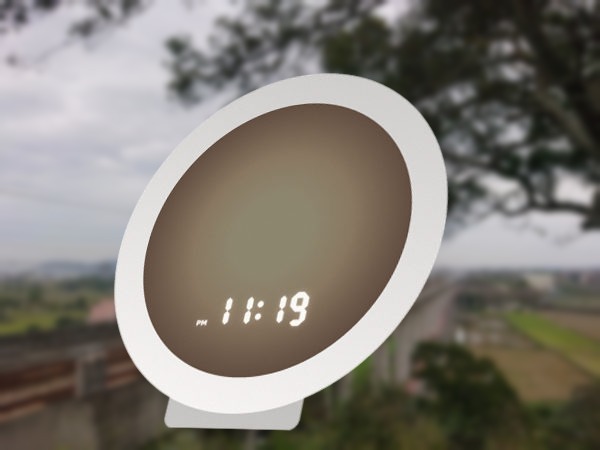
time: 11:19
